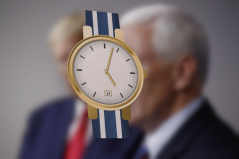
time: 5:03
